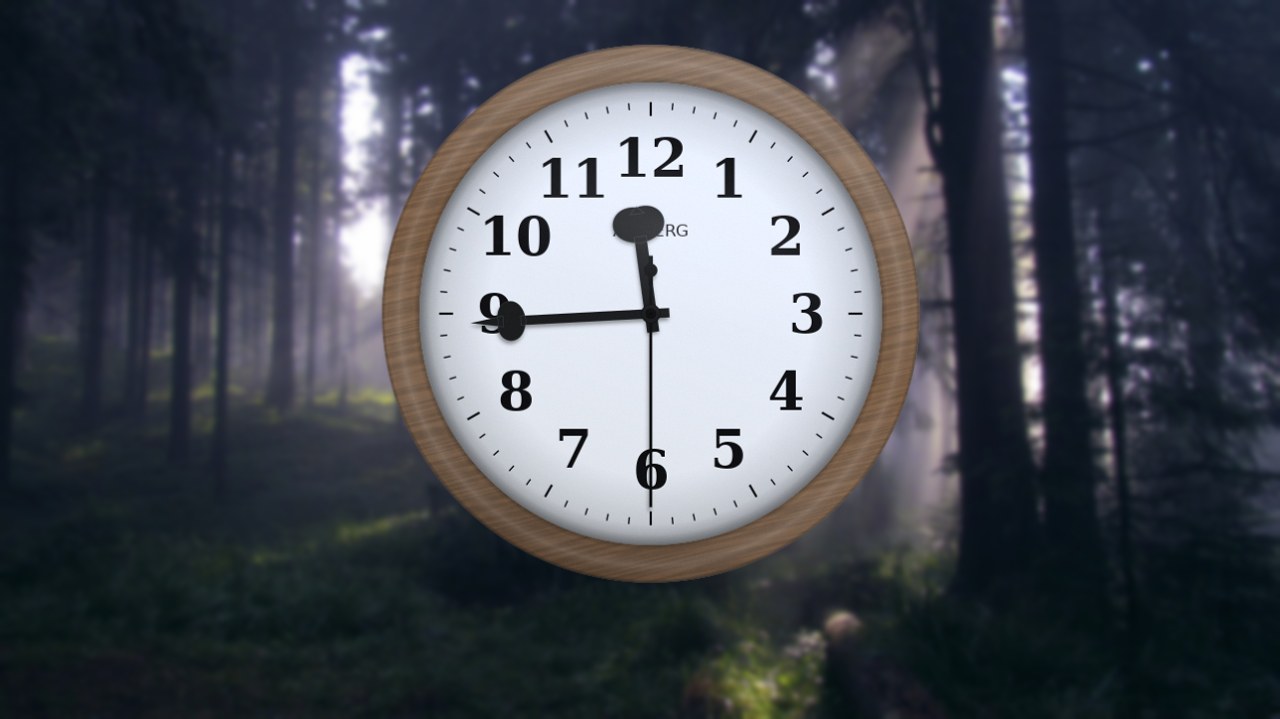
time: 11:44:30
